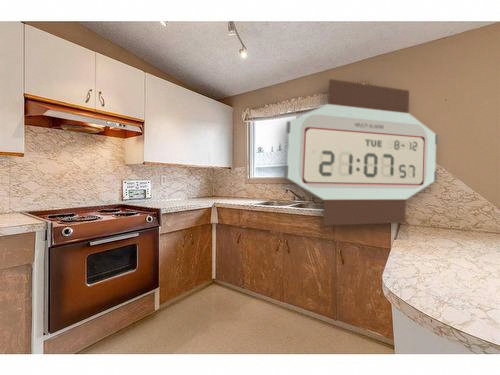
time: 21:07:57
